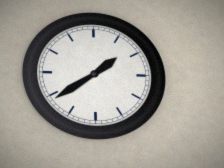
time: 1:39
